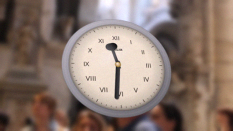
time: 11:31
